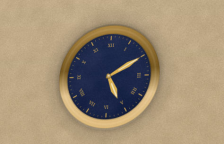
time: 5:10
